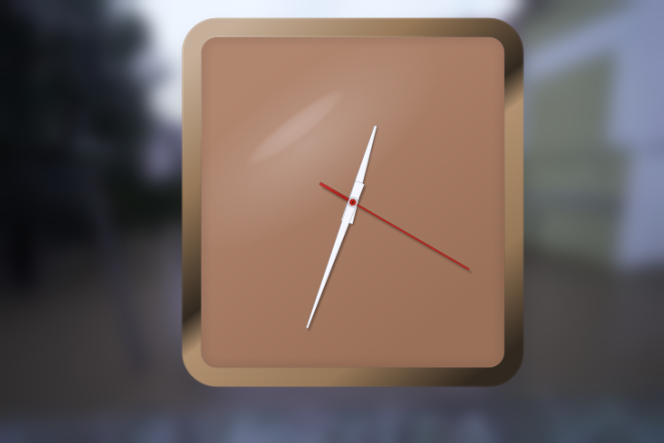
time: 12:33:20
